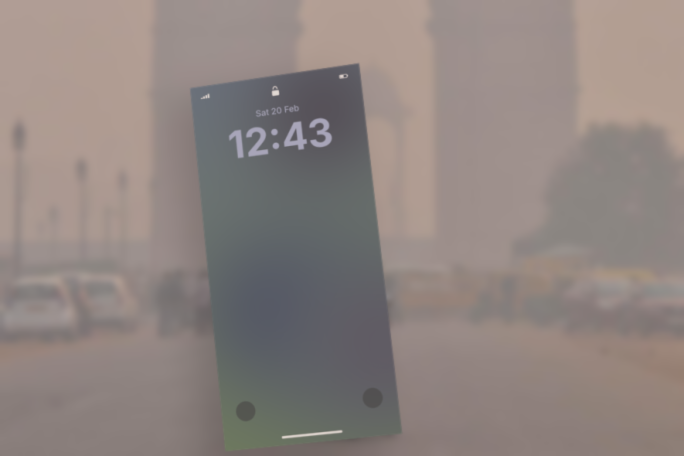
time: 12:43
